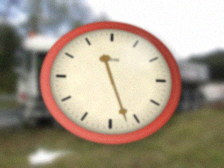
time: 11:27
